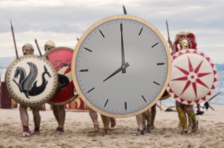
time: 8:00
